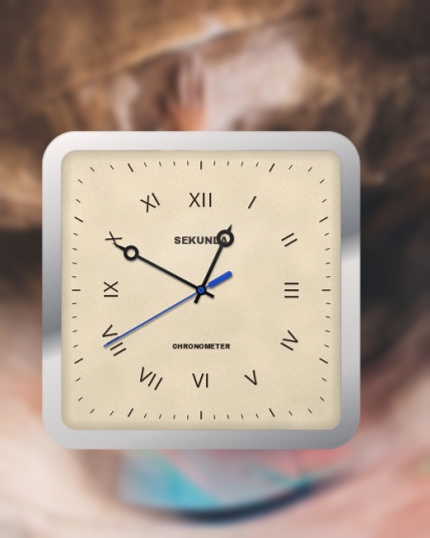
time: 12:49:40
